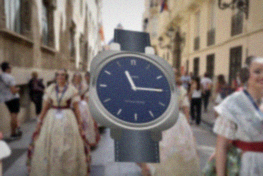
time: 11:15
